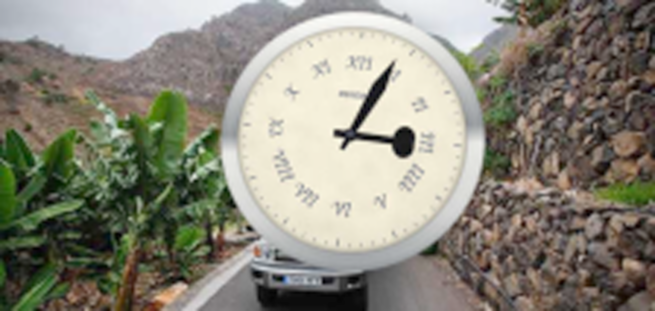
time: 3:04
